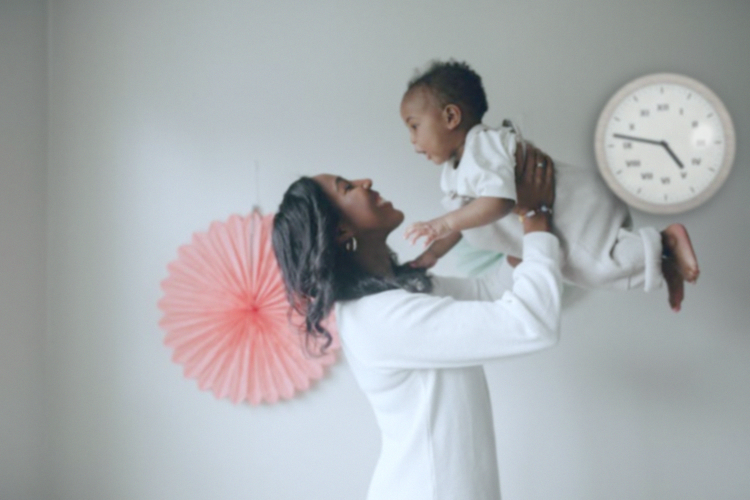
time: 4:47
